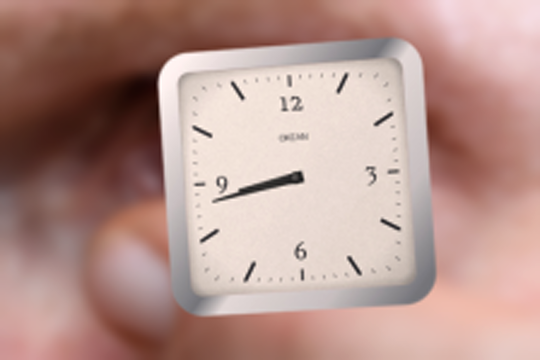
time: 8:43
